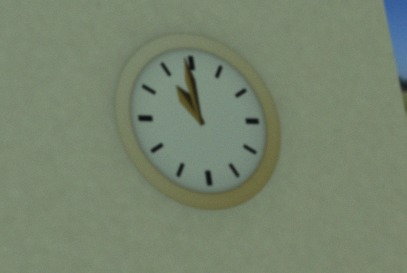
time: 10:59
